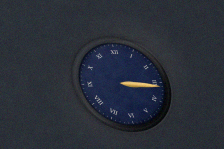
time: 3:16
